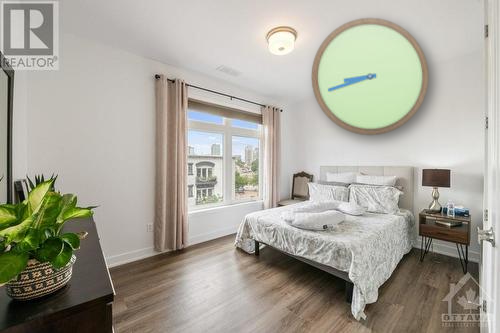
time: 8:42
